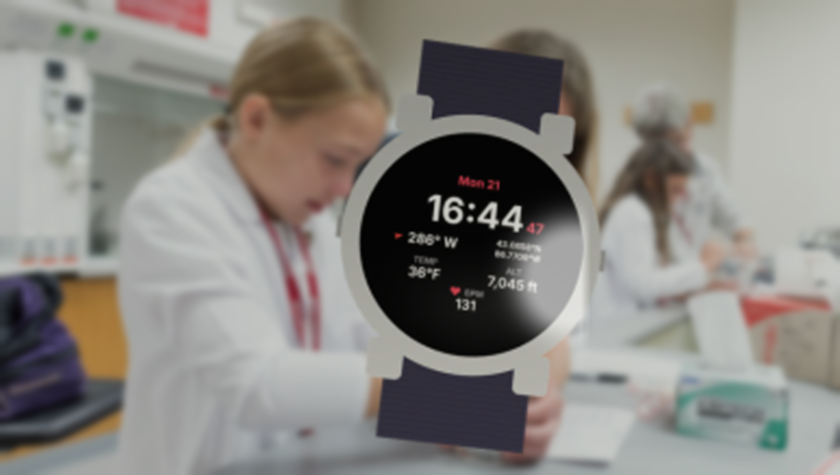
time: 16:44
